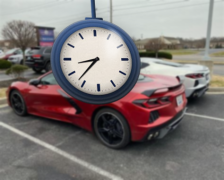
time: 8:37
